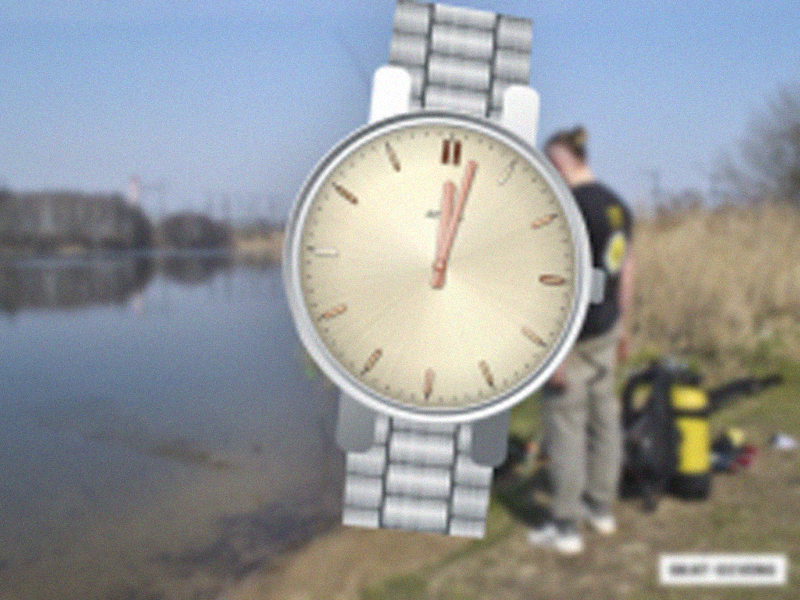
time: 12:02
